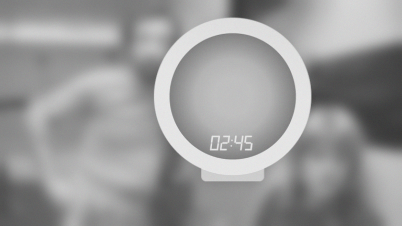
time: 2:45
